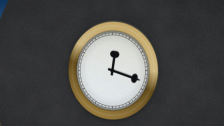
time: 12:18
